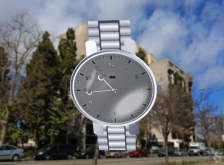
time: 10:44
